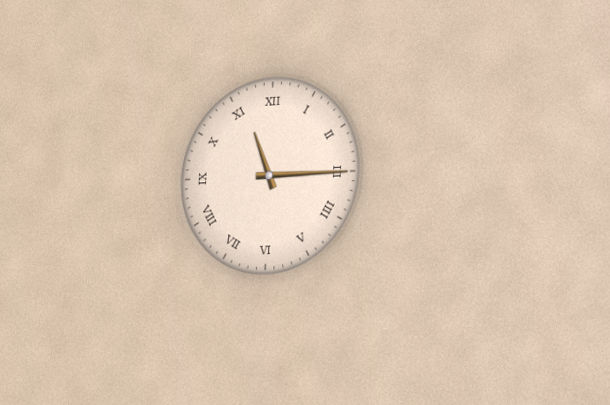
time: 11:15
